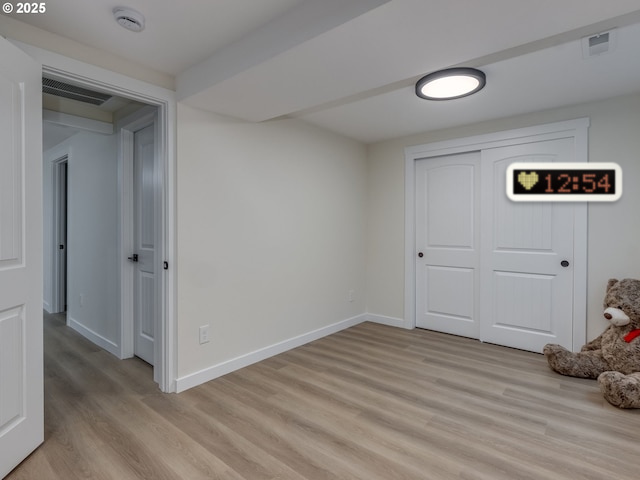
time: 12:54
